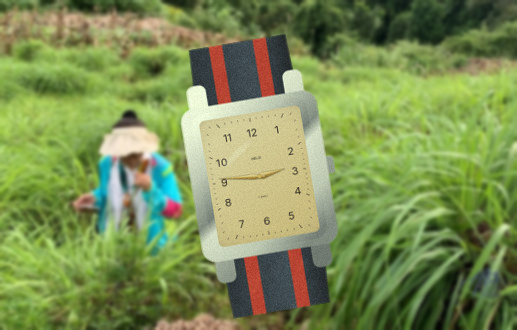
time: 2:46
